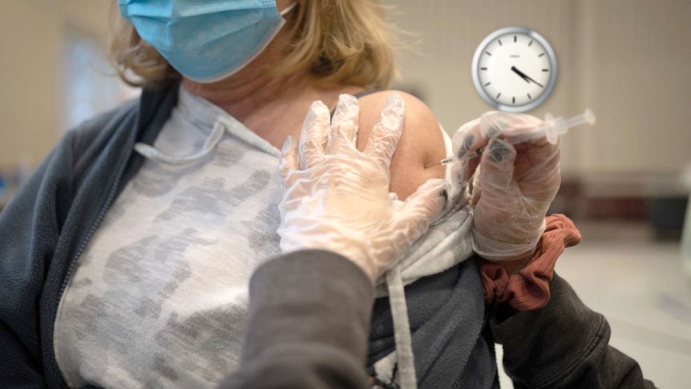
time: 4:20
